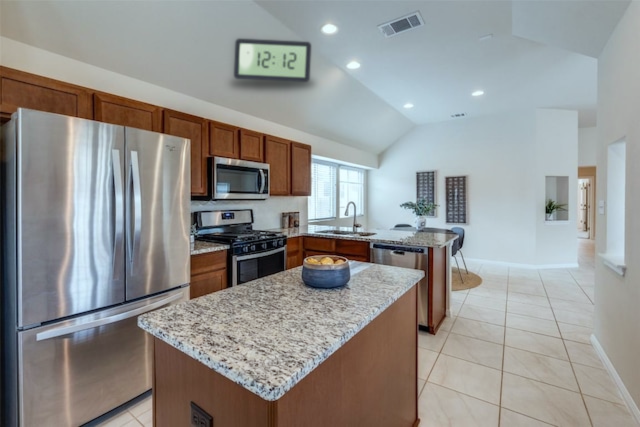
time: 12:12
